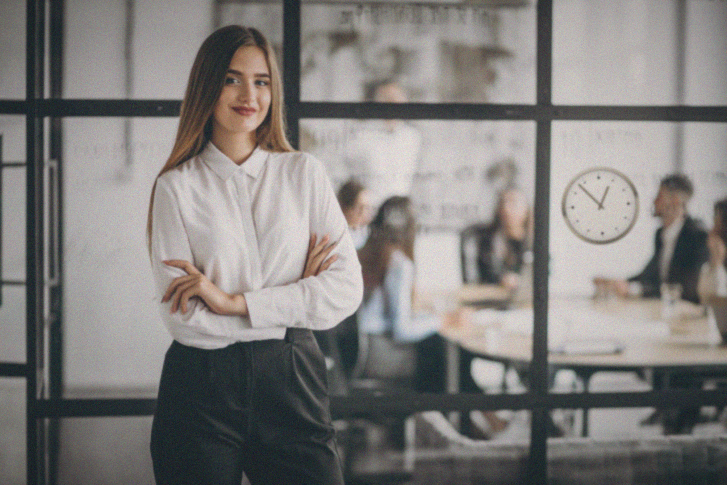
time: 12:53
